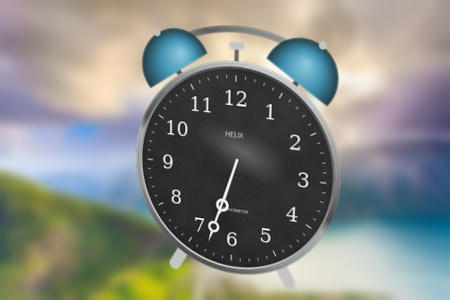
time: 6:33
